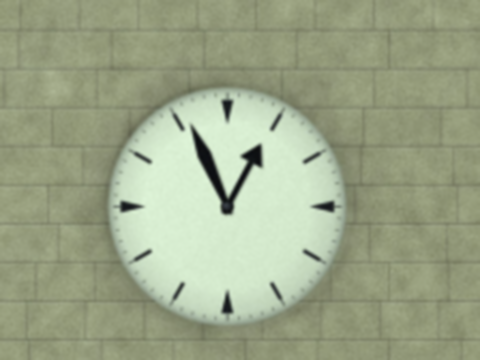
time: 12:56
